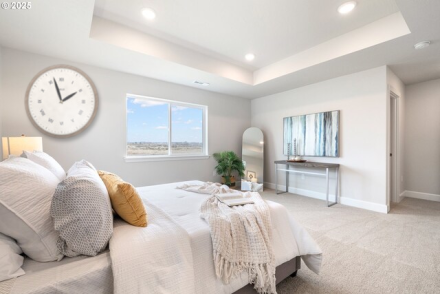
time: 1:57
